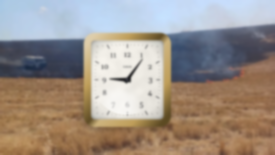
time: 9:06
